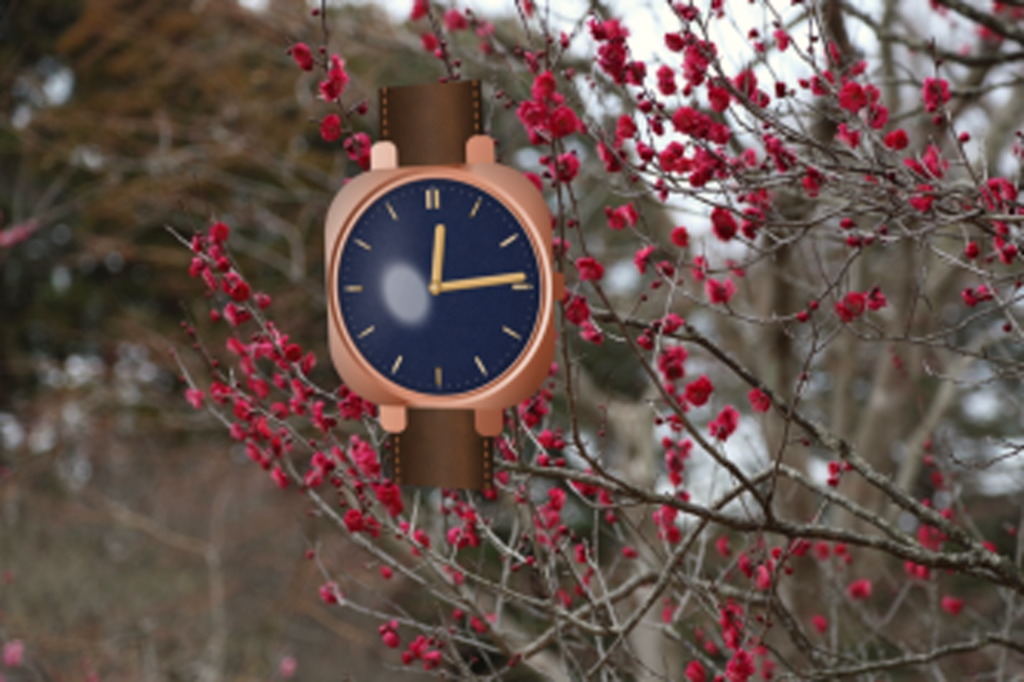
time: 12:14
